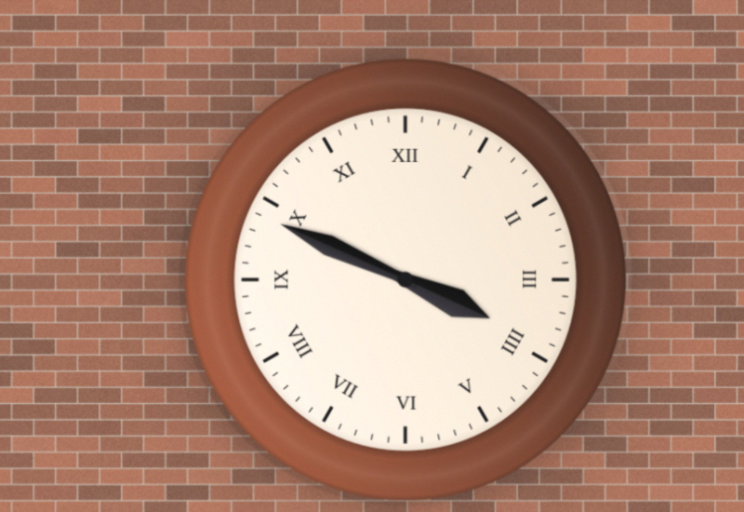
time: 3:49
